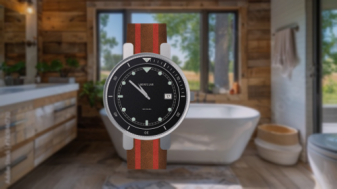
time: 10:52
